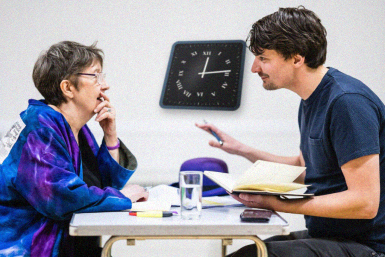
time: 12:14
